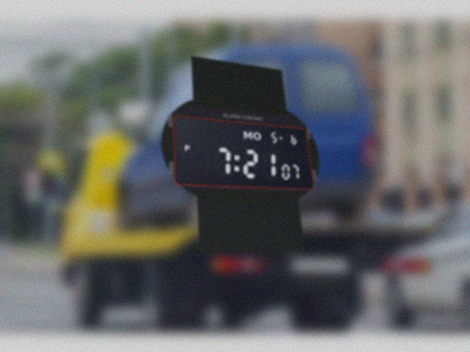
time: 7:21:07
